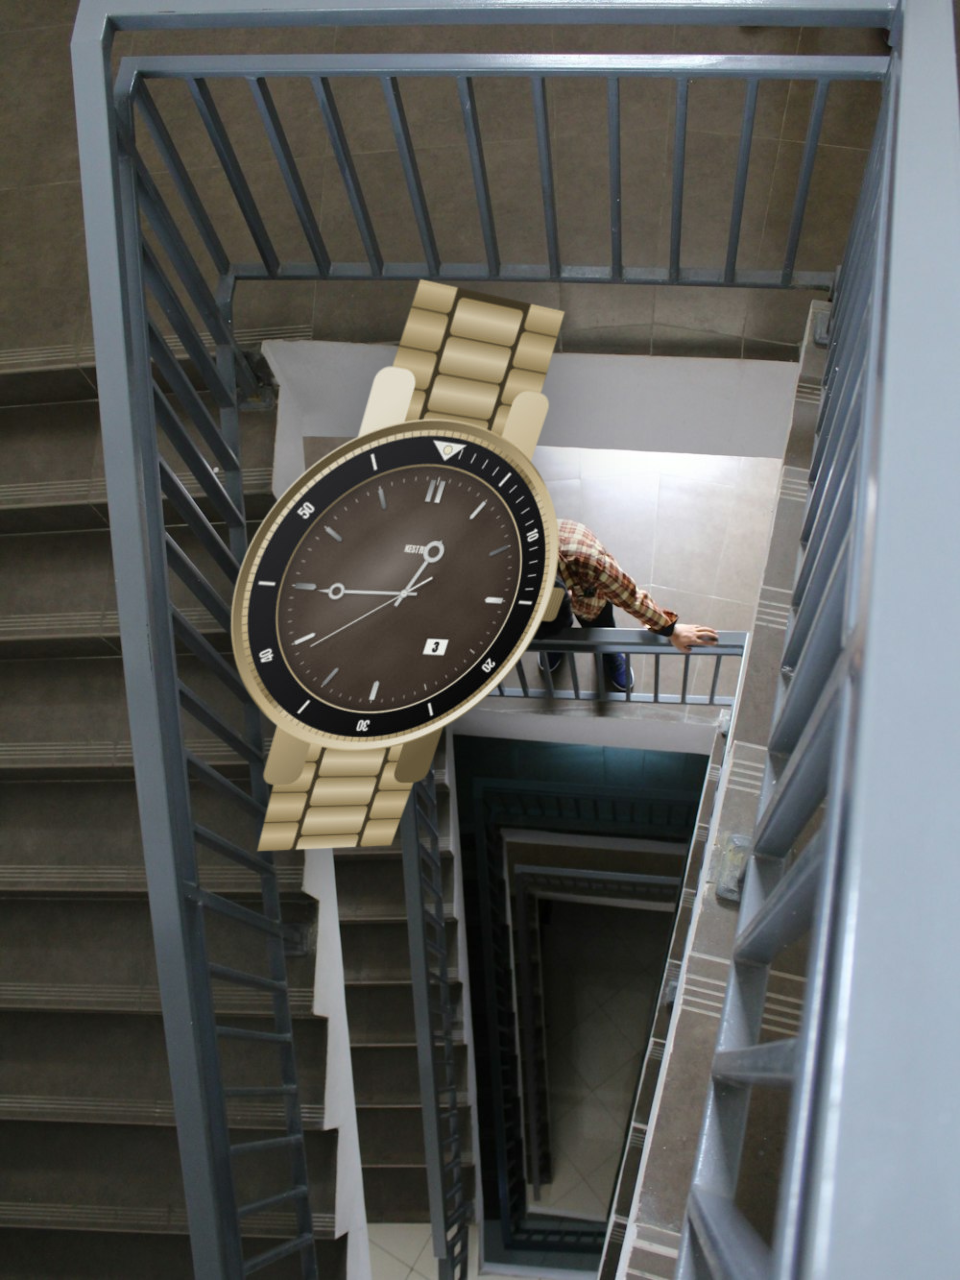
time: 12:44:39
